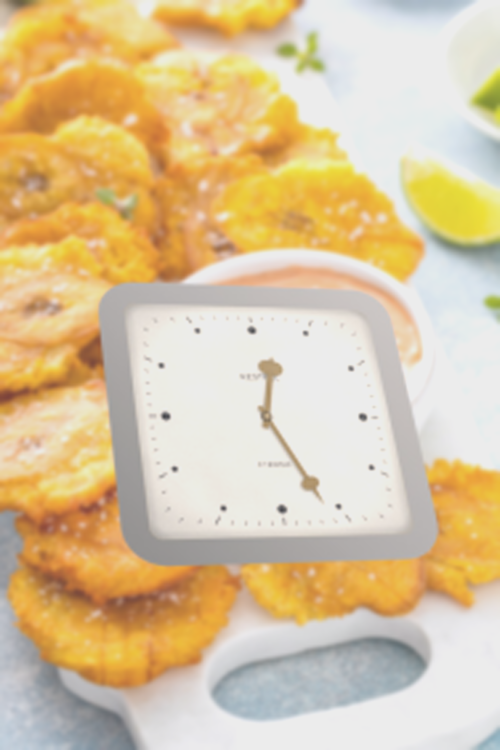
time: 12:26
